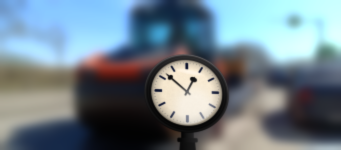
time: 12:52
